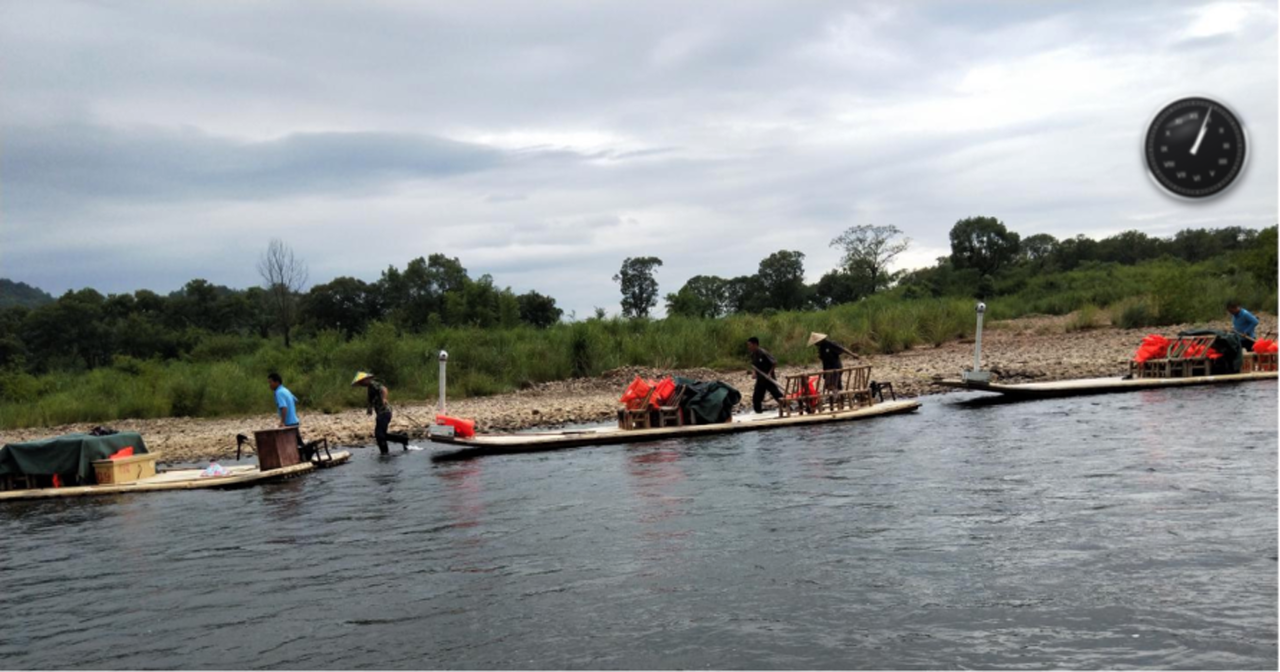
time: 1:04
